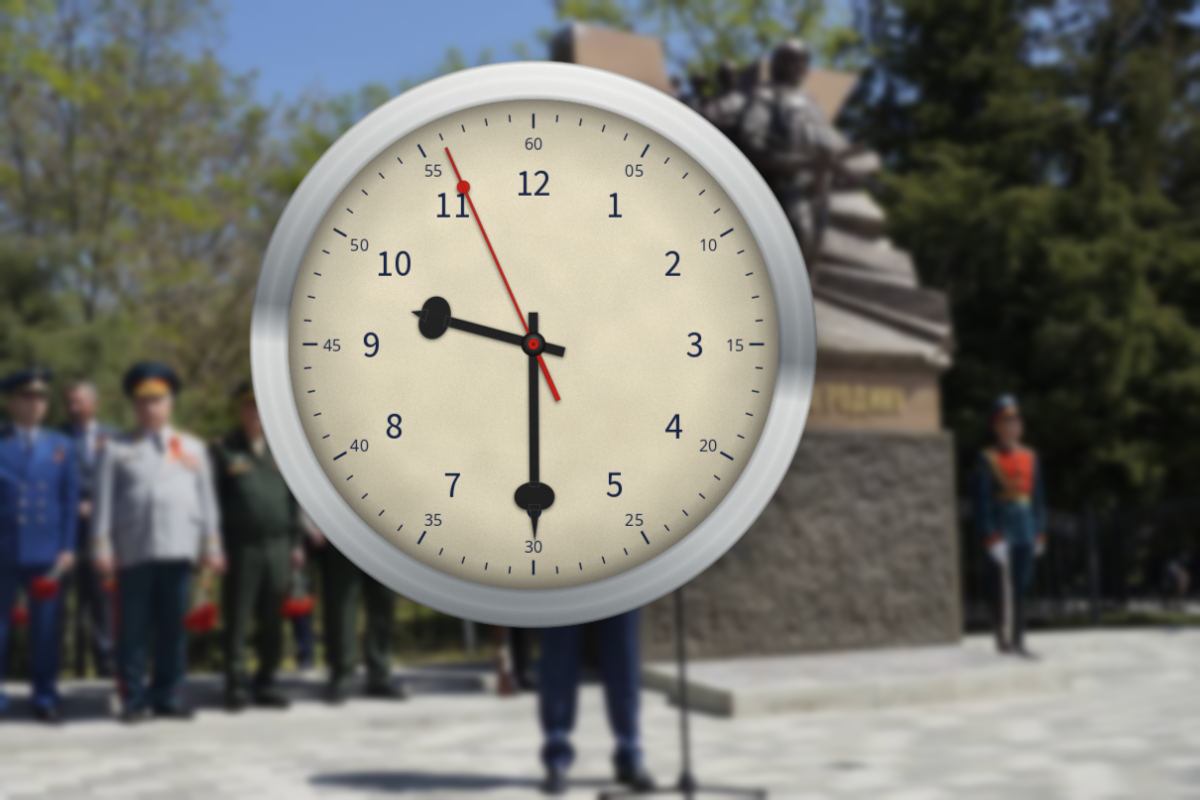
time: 9:29:56
